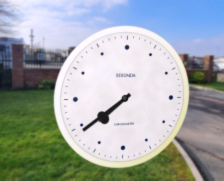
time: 7:39
